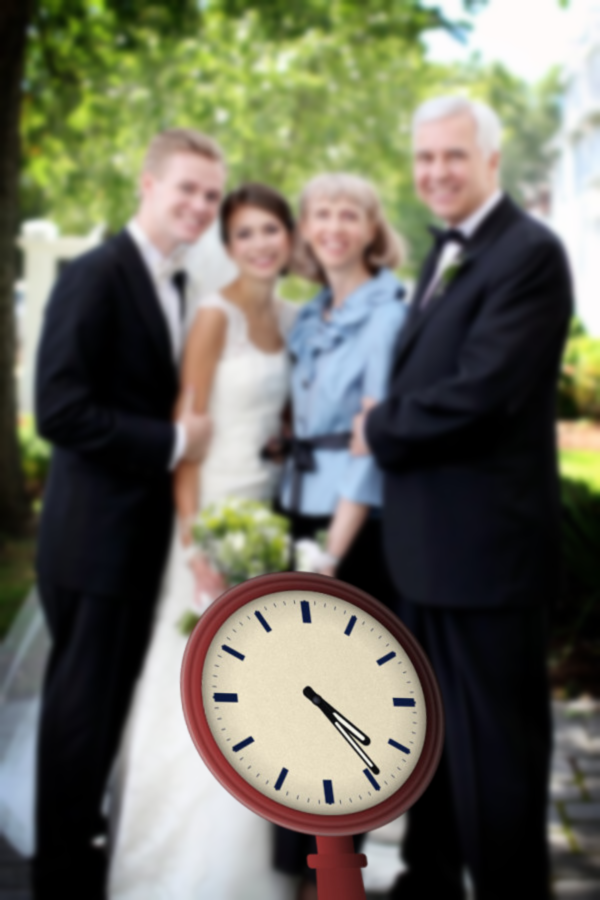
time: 4:24
